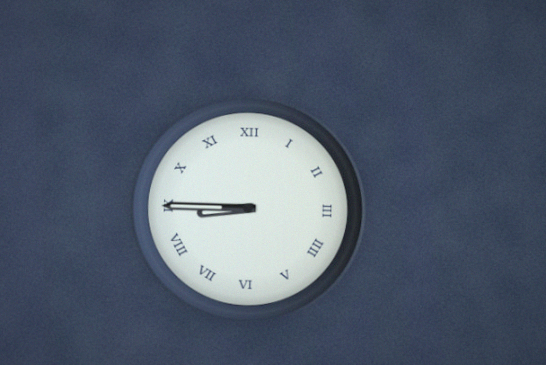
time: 8:45
